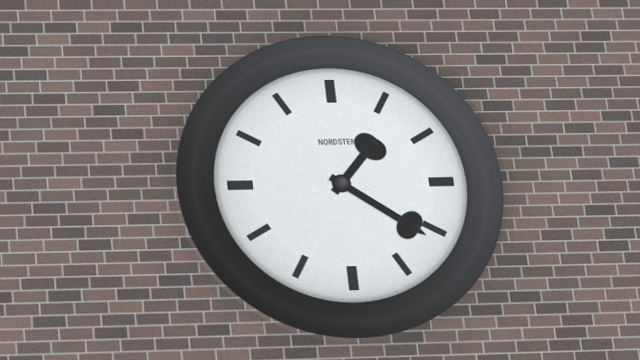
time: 1:21
